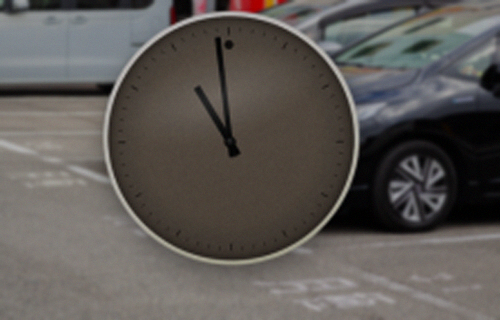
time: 10:59
